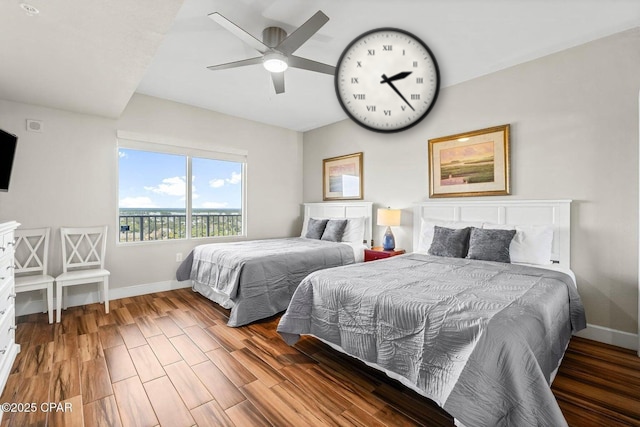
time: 2:23
